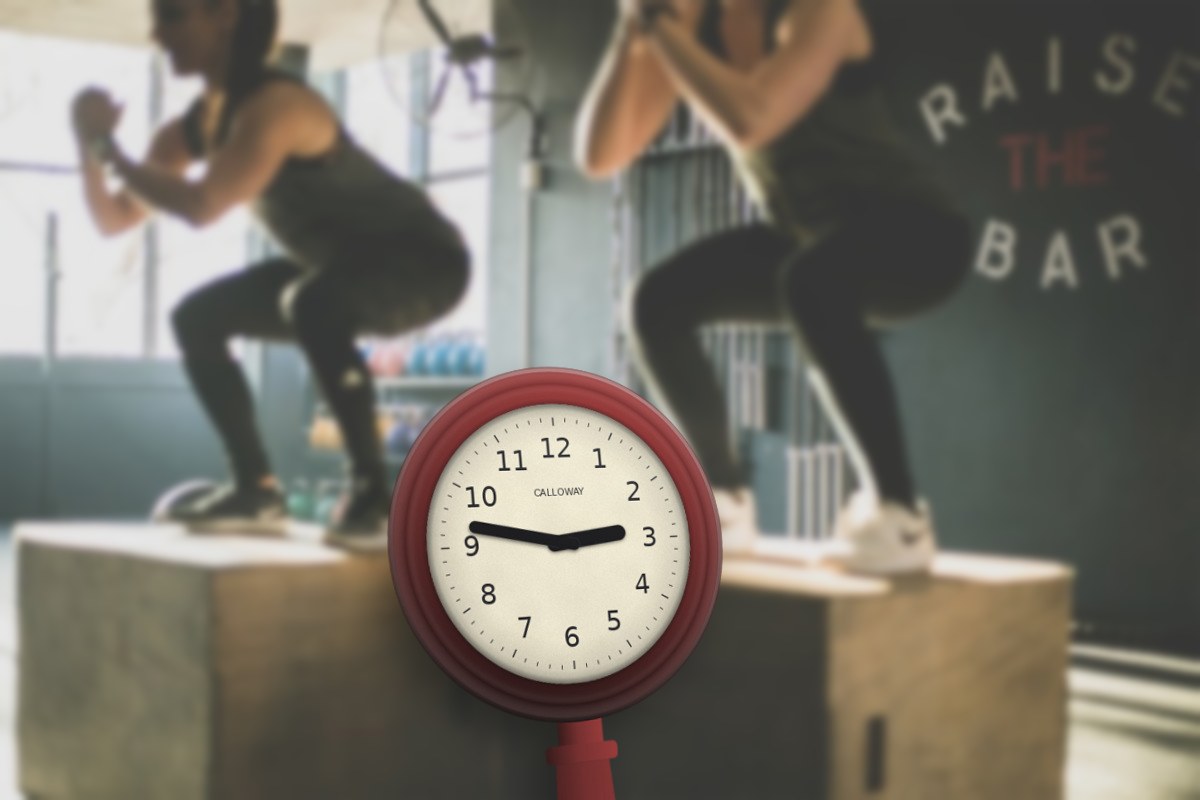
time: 2:47
